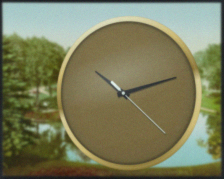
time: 10:12:22
